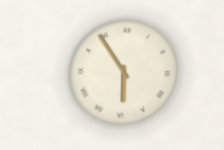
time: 5:54
